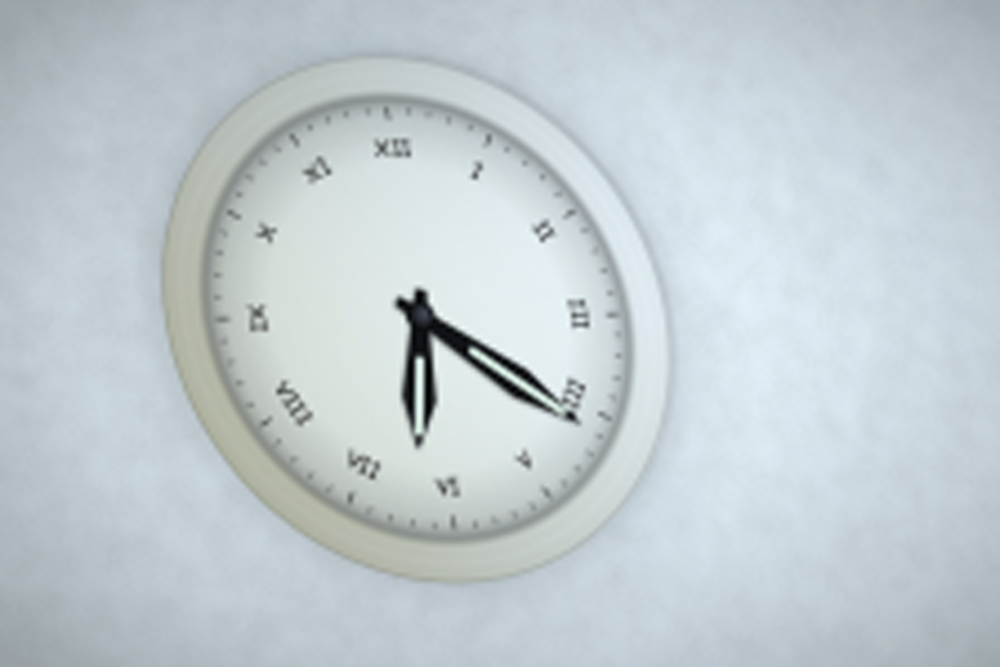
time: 6:21
